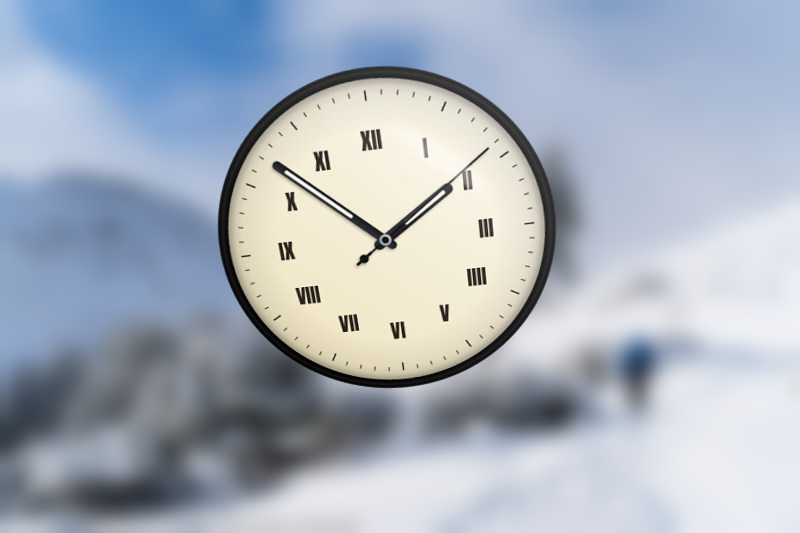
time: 1:52:09
